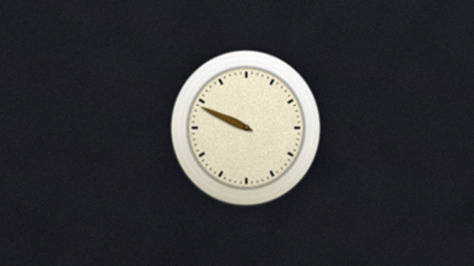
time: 9:49
